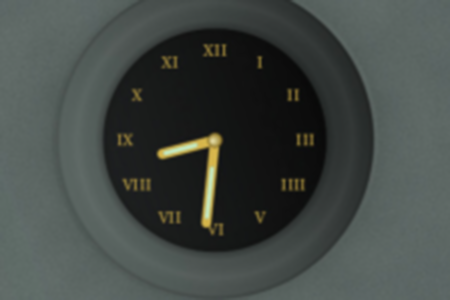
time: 8:31
